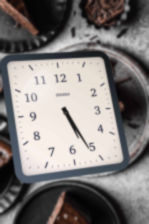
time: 5:26
